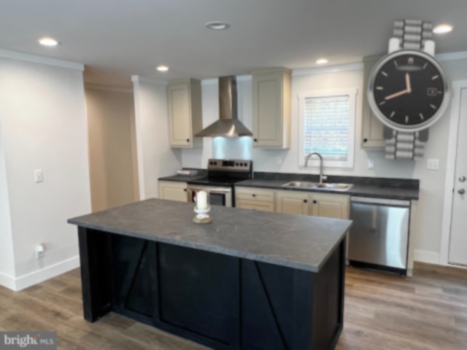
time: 11:41
